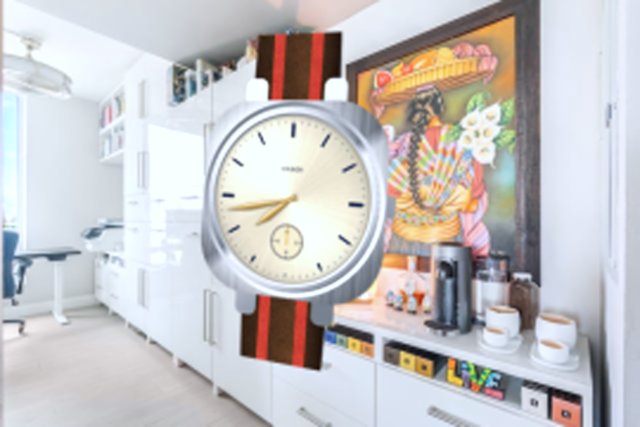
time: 7:43
